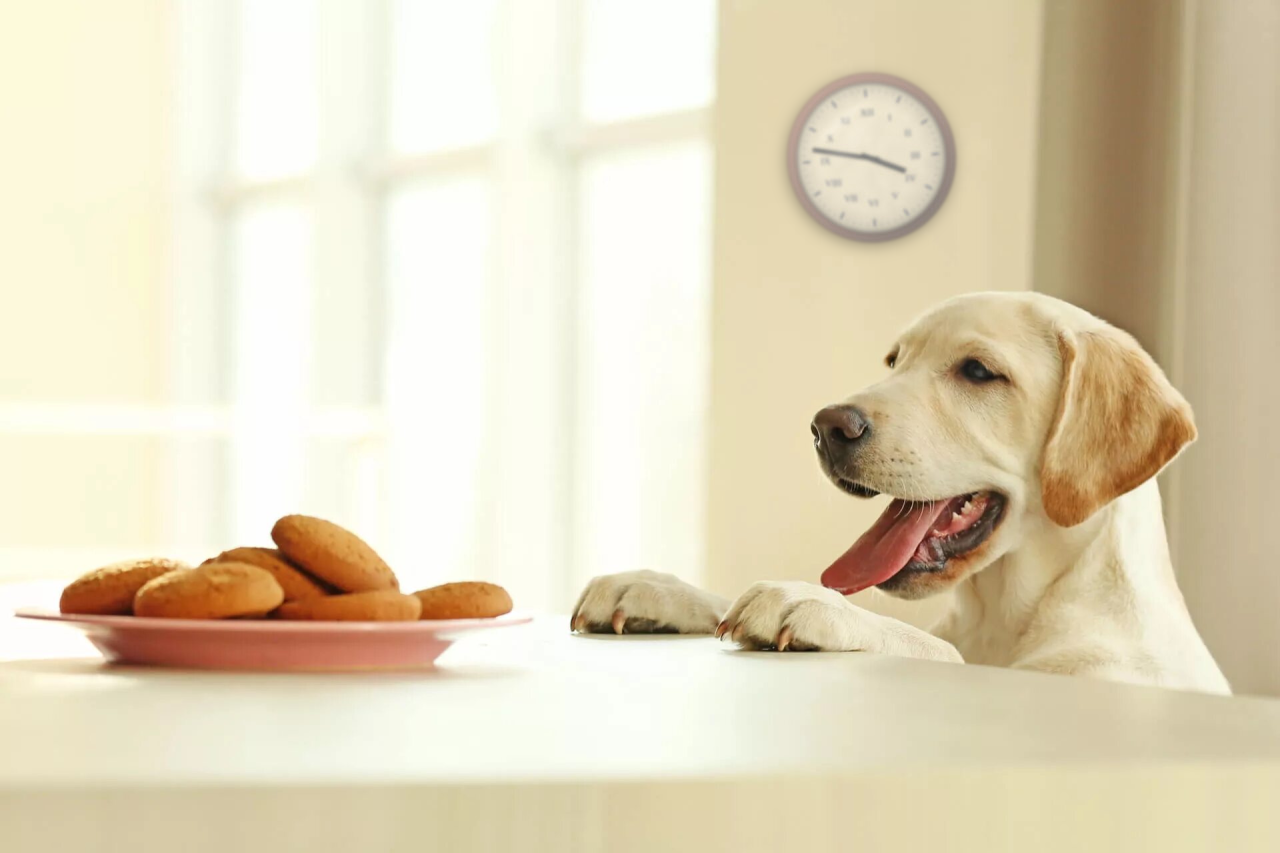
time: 3:47
